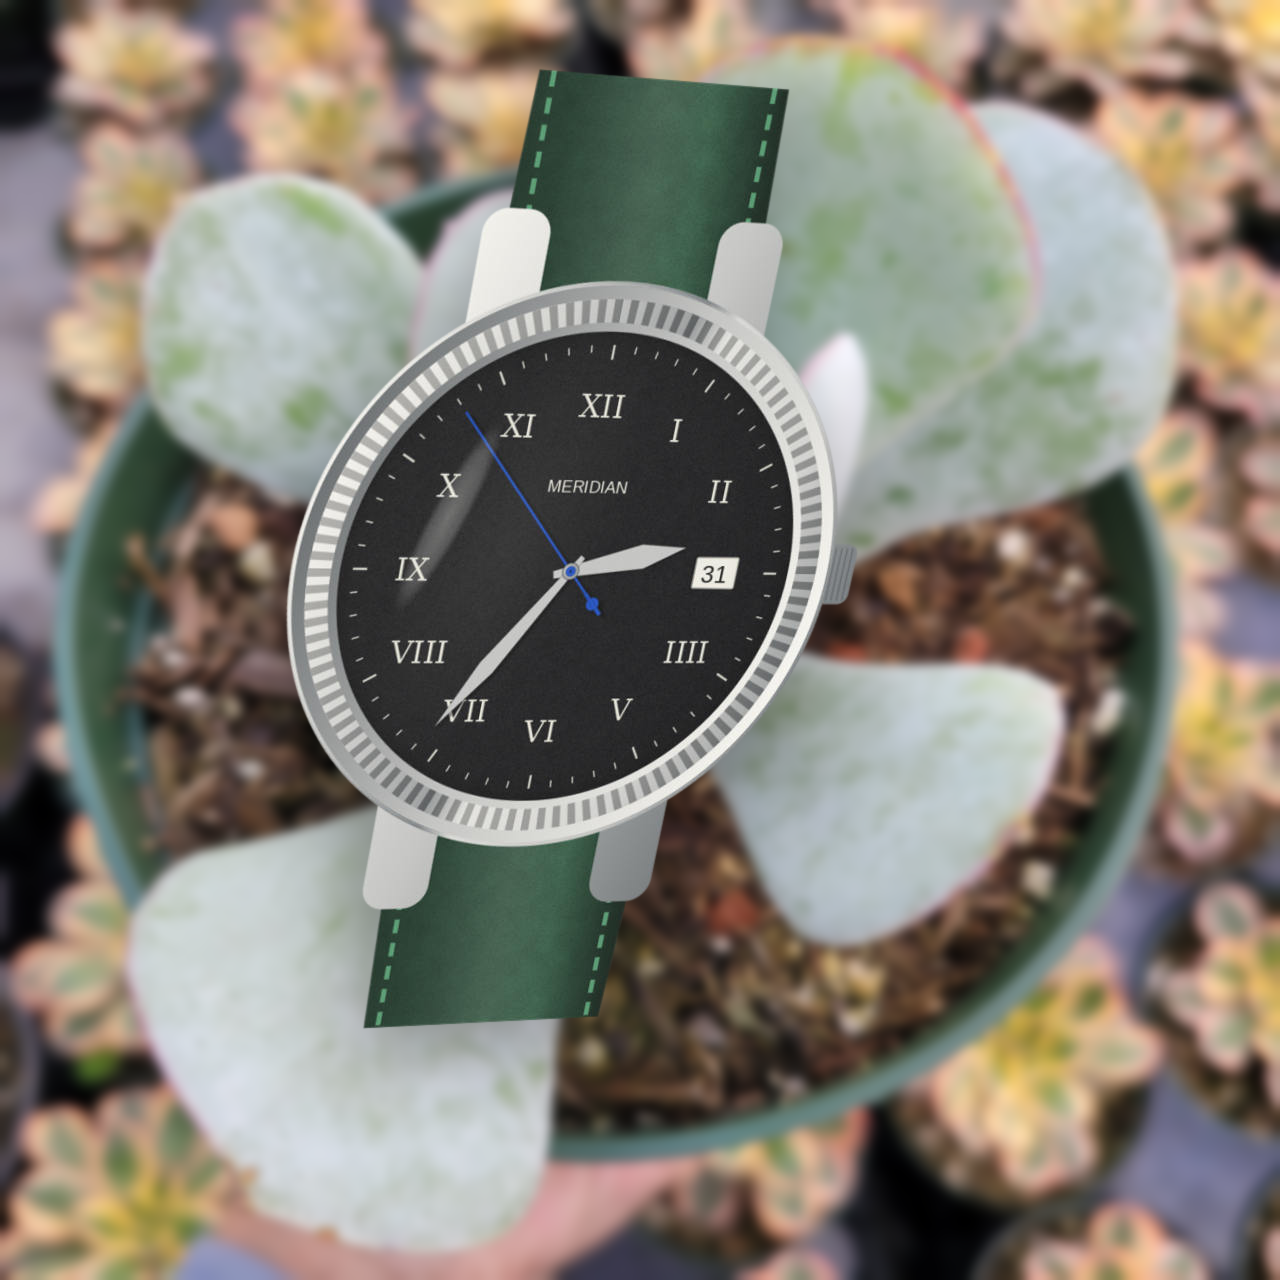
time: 2:35:53
